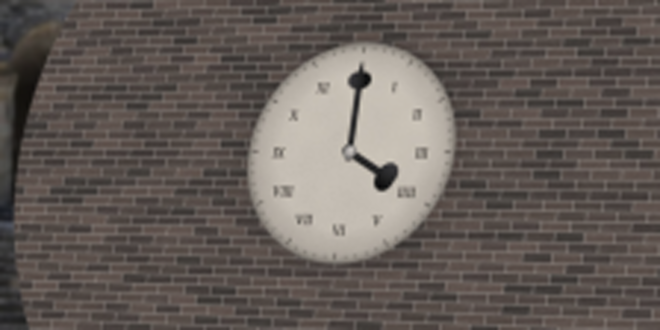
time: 4:00
